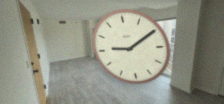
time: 9:10
